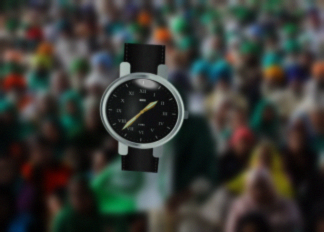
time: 1:37
